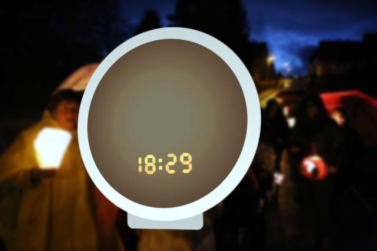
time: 18:29
